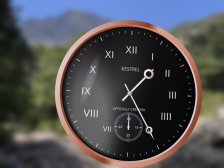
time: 1:25
